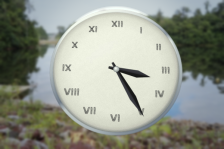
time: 3:25
